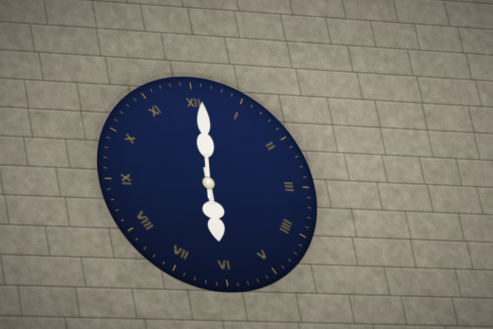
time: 6:01
